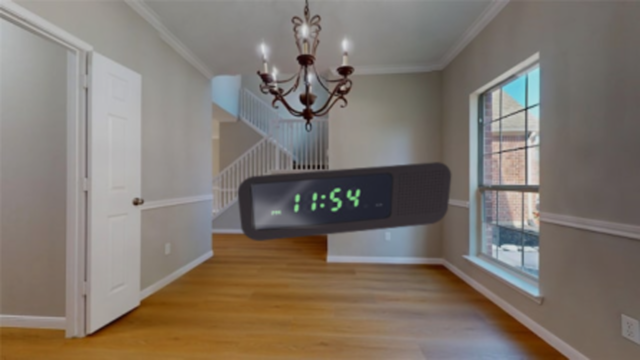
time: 11:54
